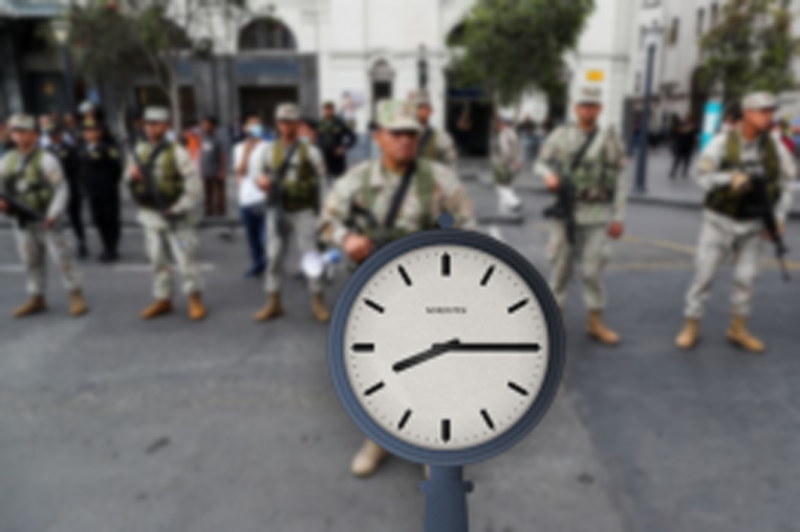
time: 8:15
